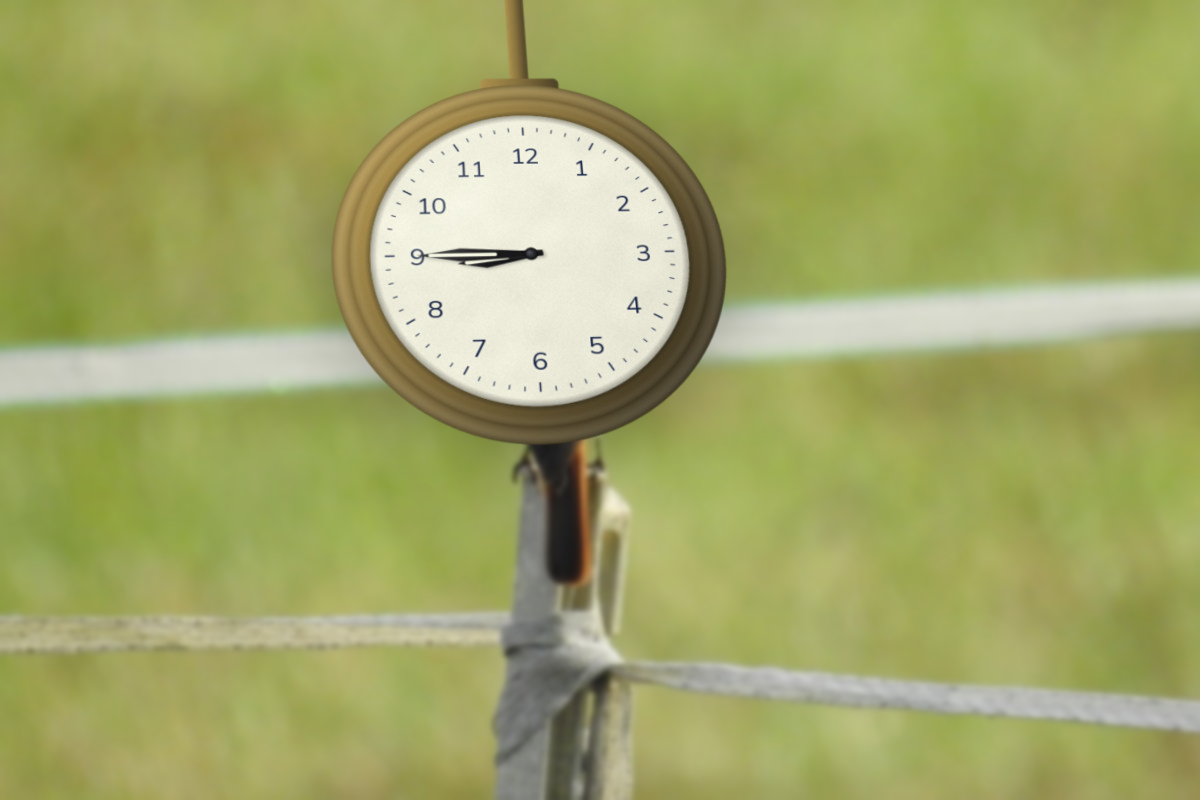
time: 8:45
